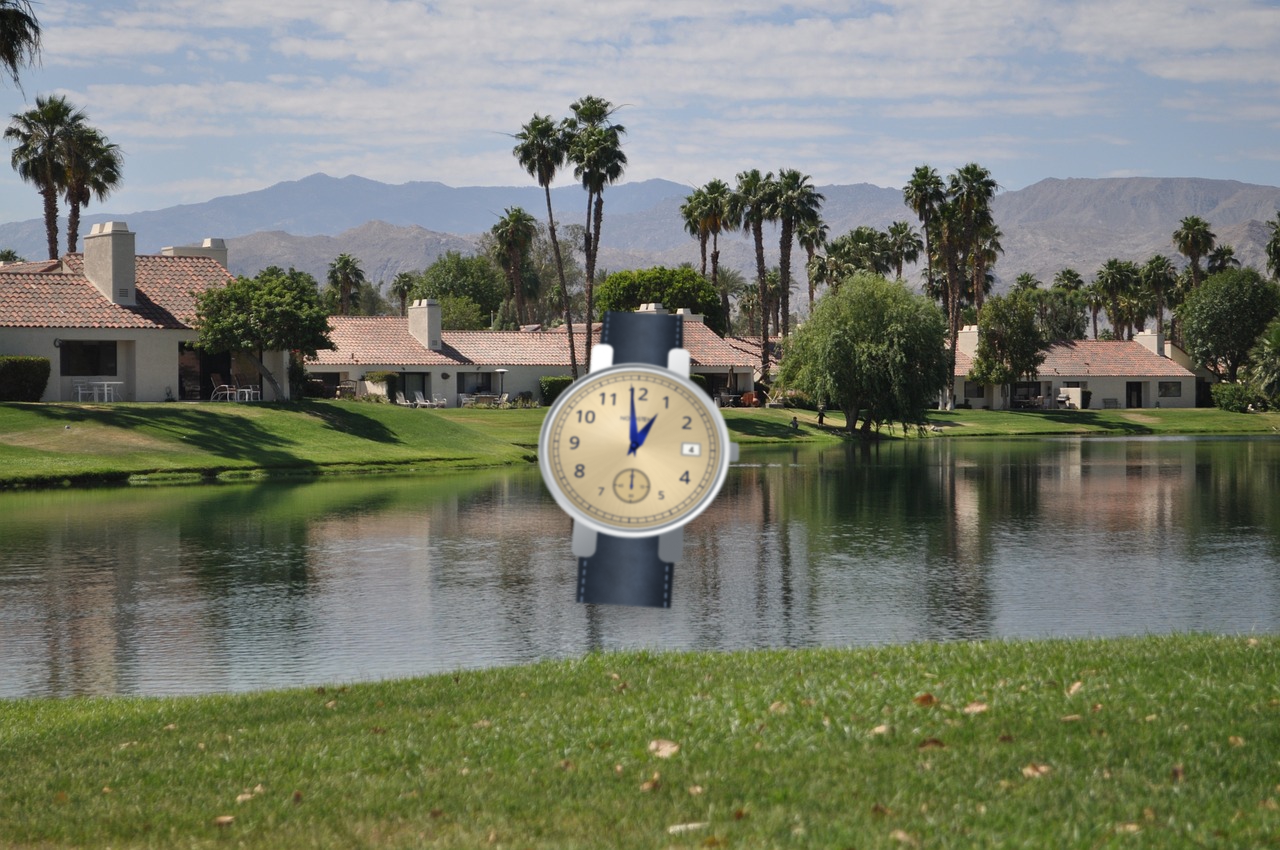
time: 12:59
